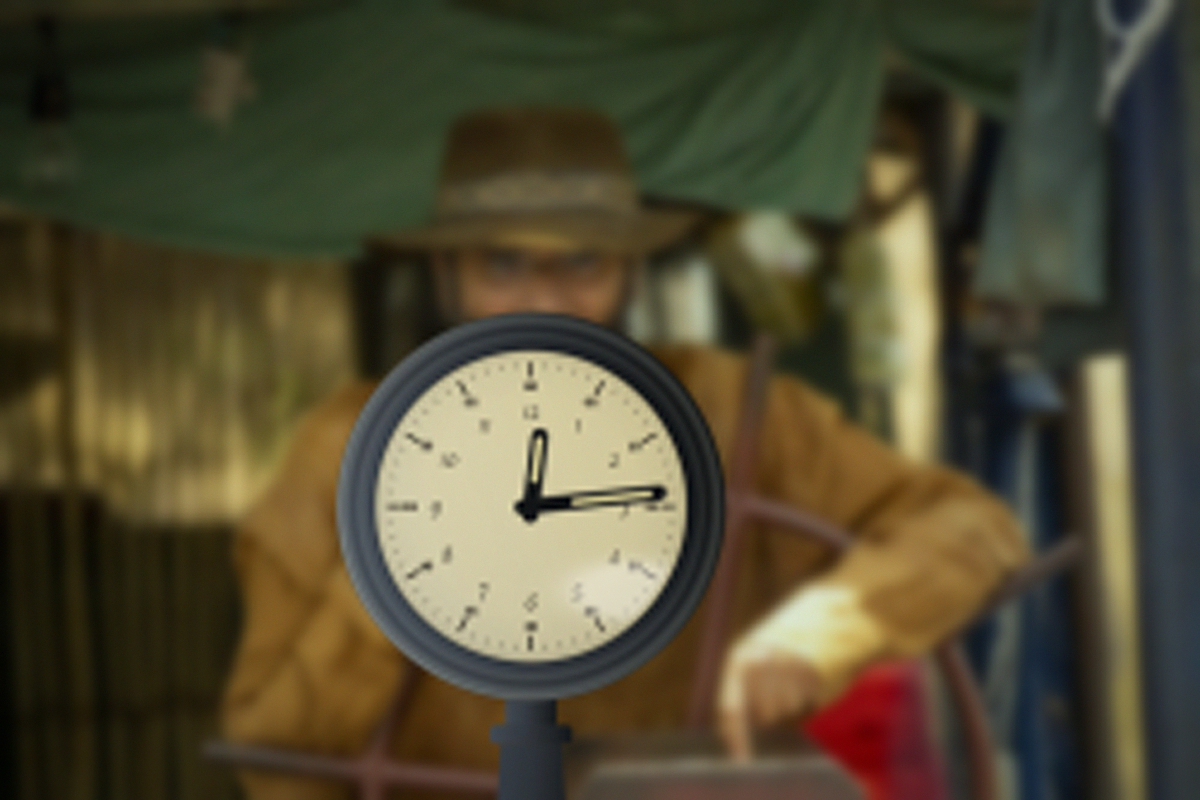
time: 12:14
